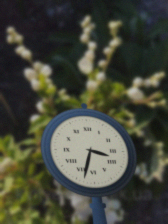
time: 3:33
